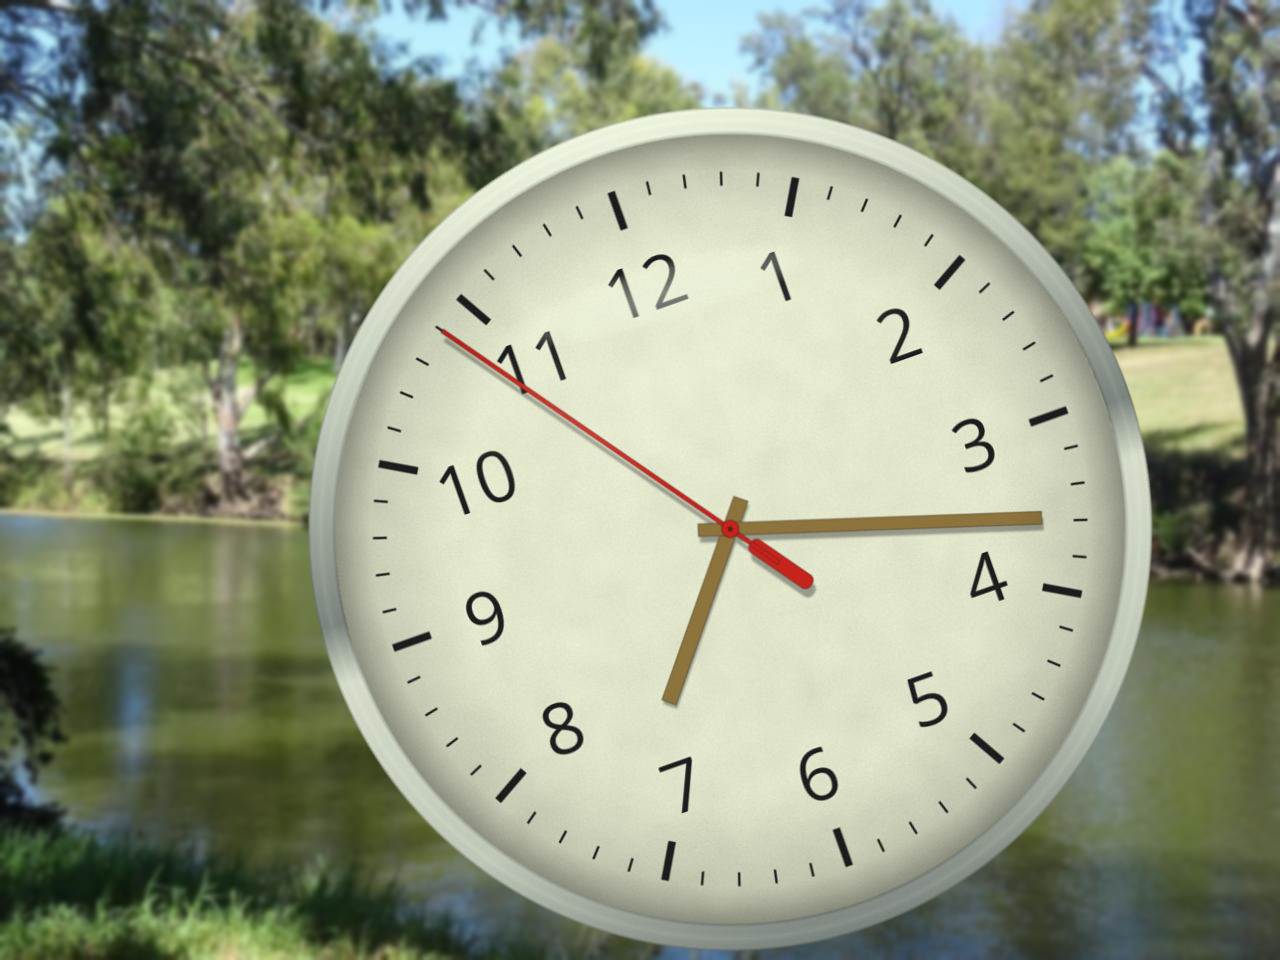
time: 7:17:54
